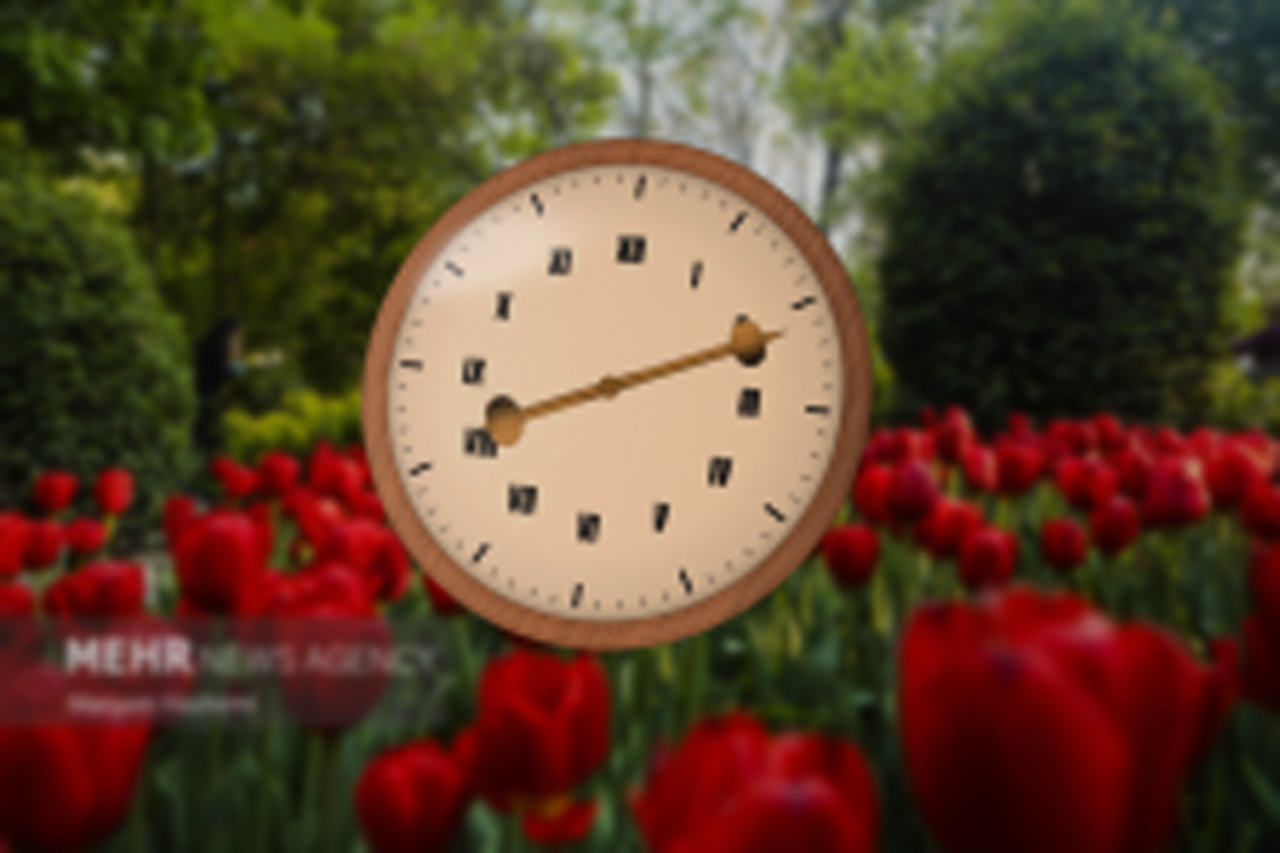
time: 8:11
